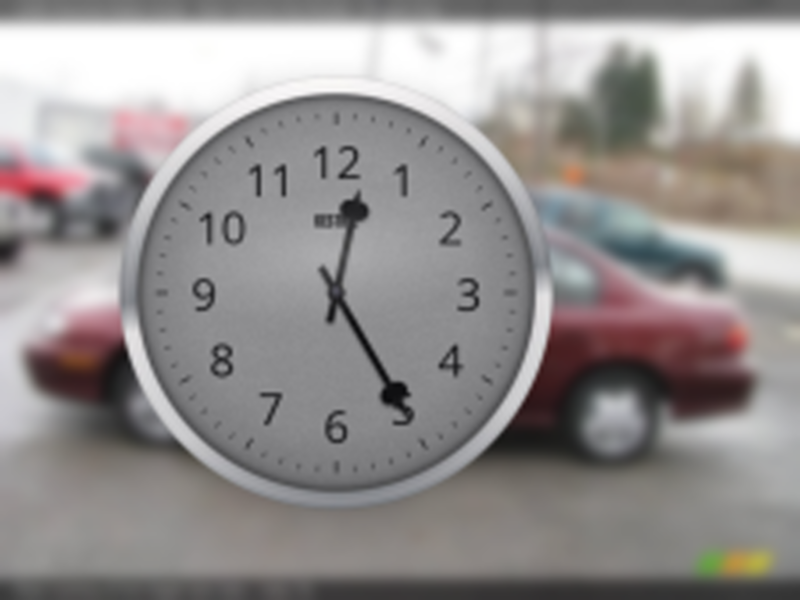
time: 12:25
